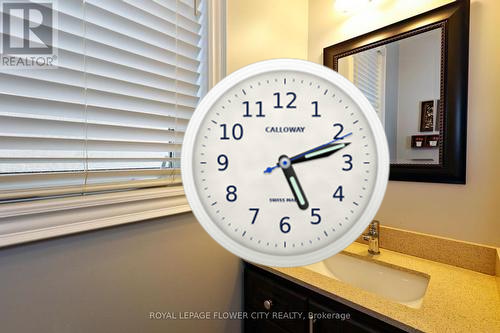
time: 5:12:11
